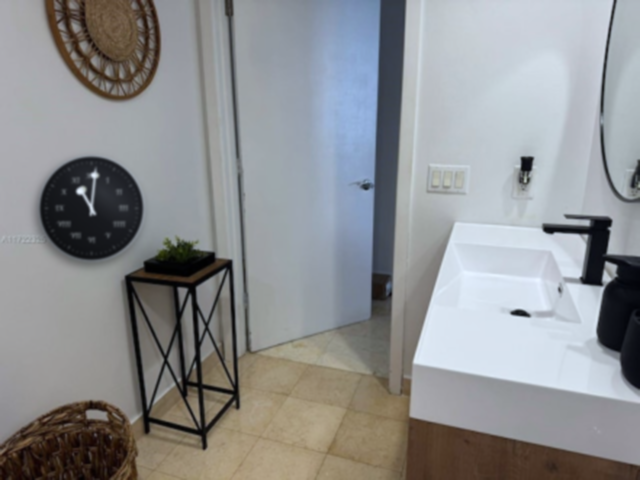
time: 11:01
